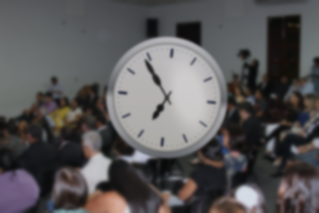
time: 6:54
